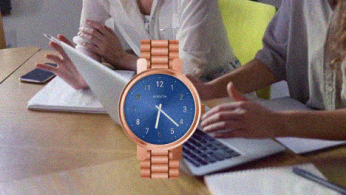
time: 6:22
